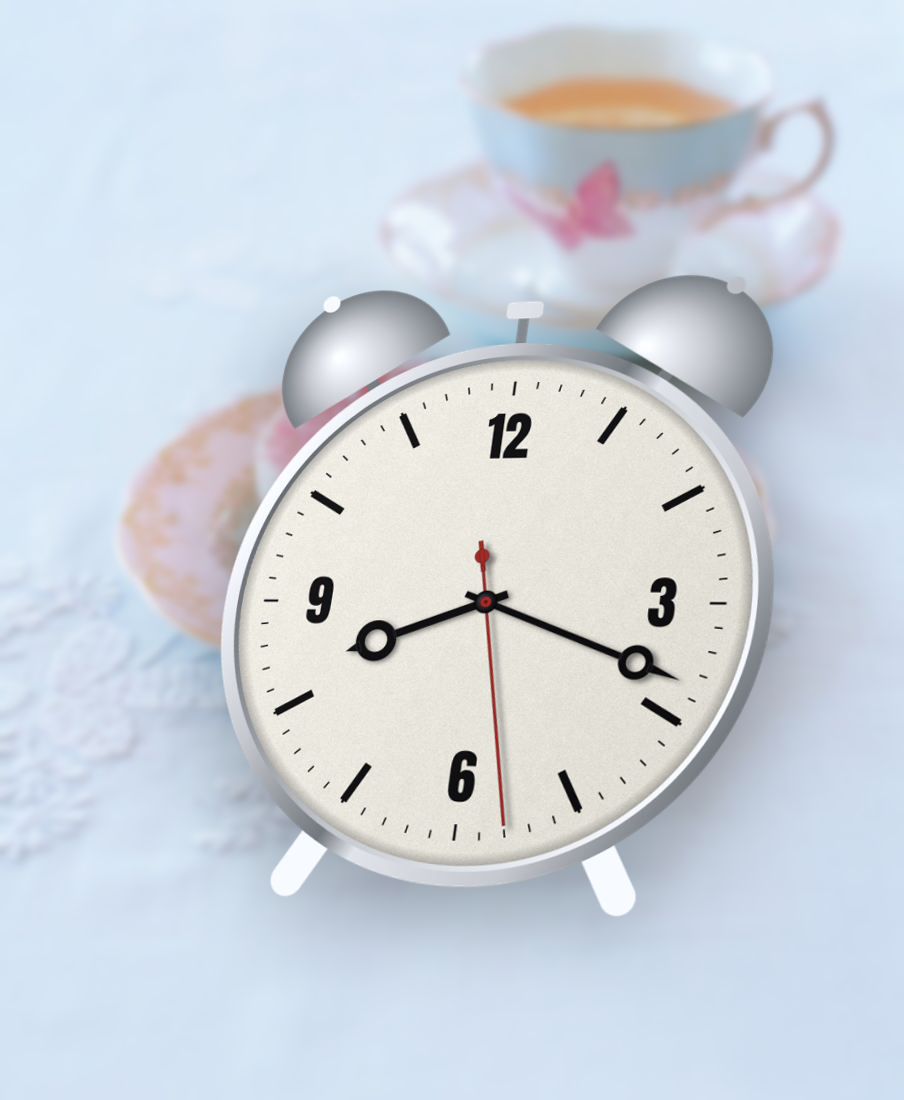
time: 8:18:28
